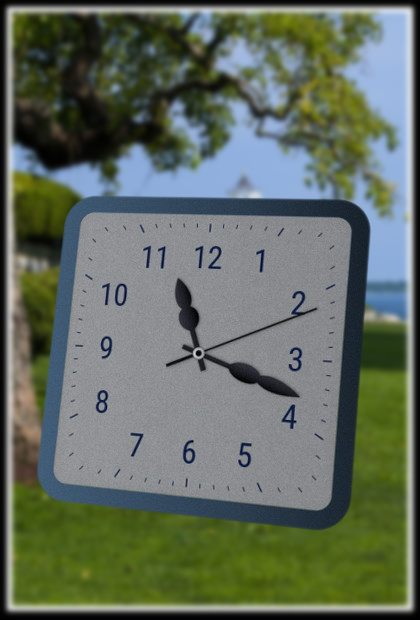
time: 11:18:11
